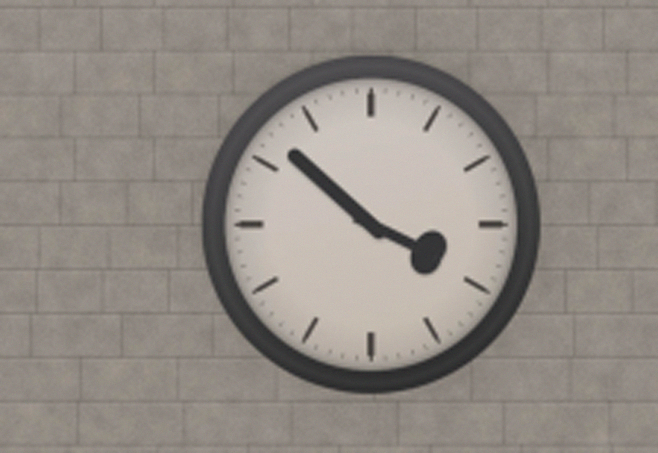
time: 3:52
